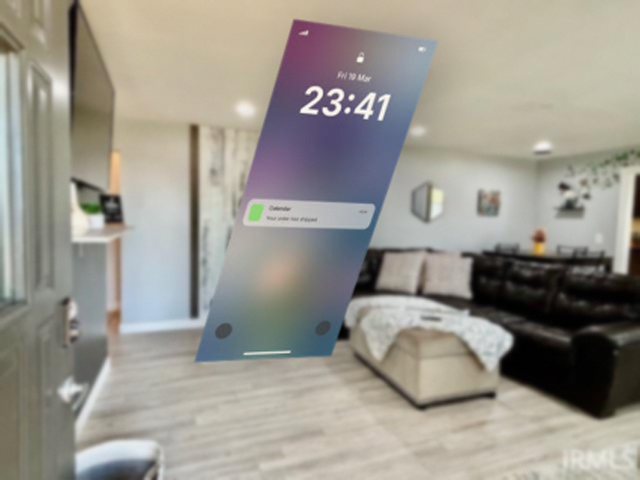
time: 23:41
